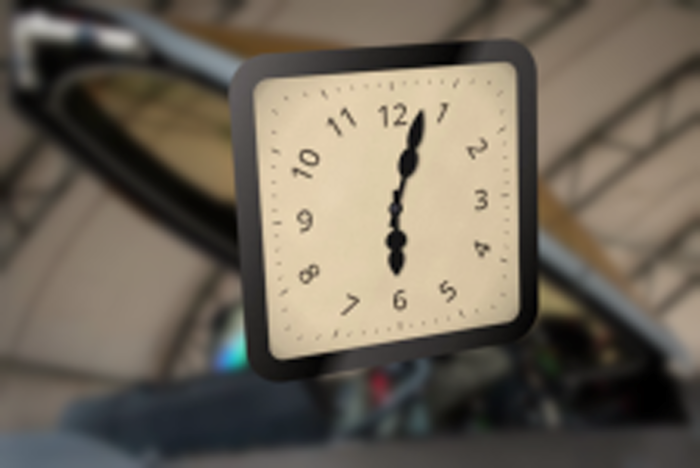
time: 6:03
